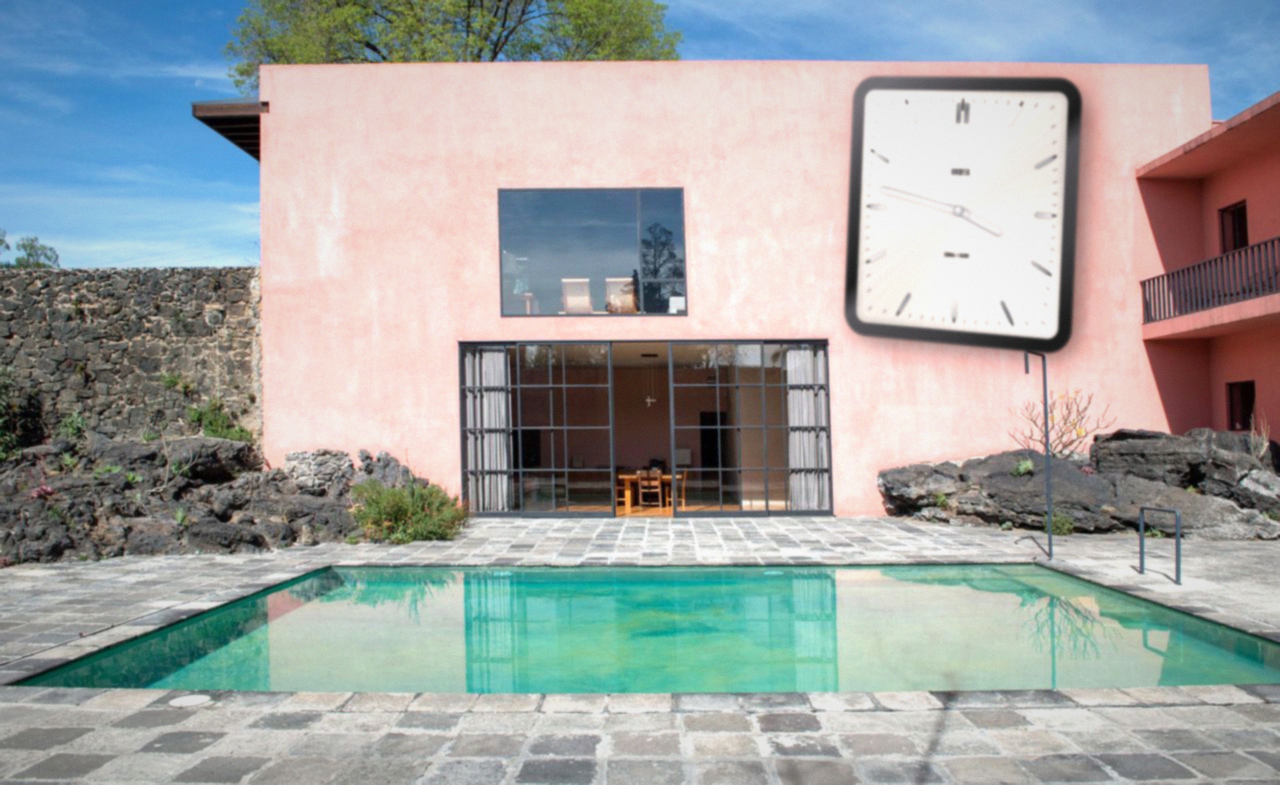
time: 3:47
